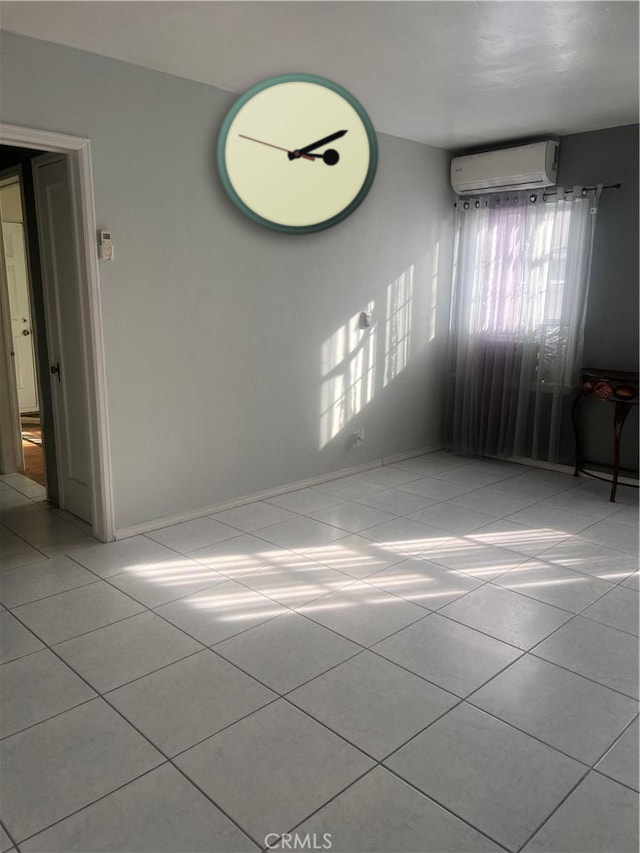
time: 3:10:48
